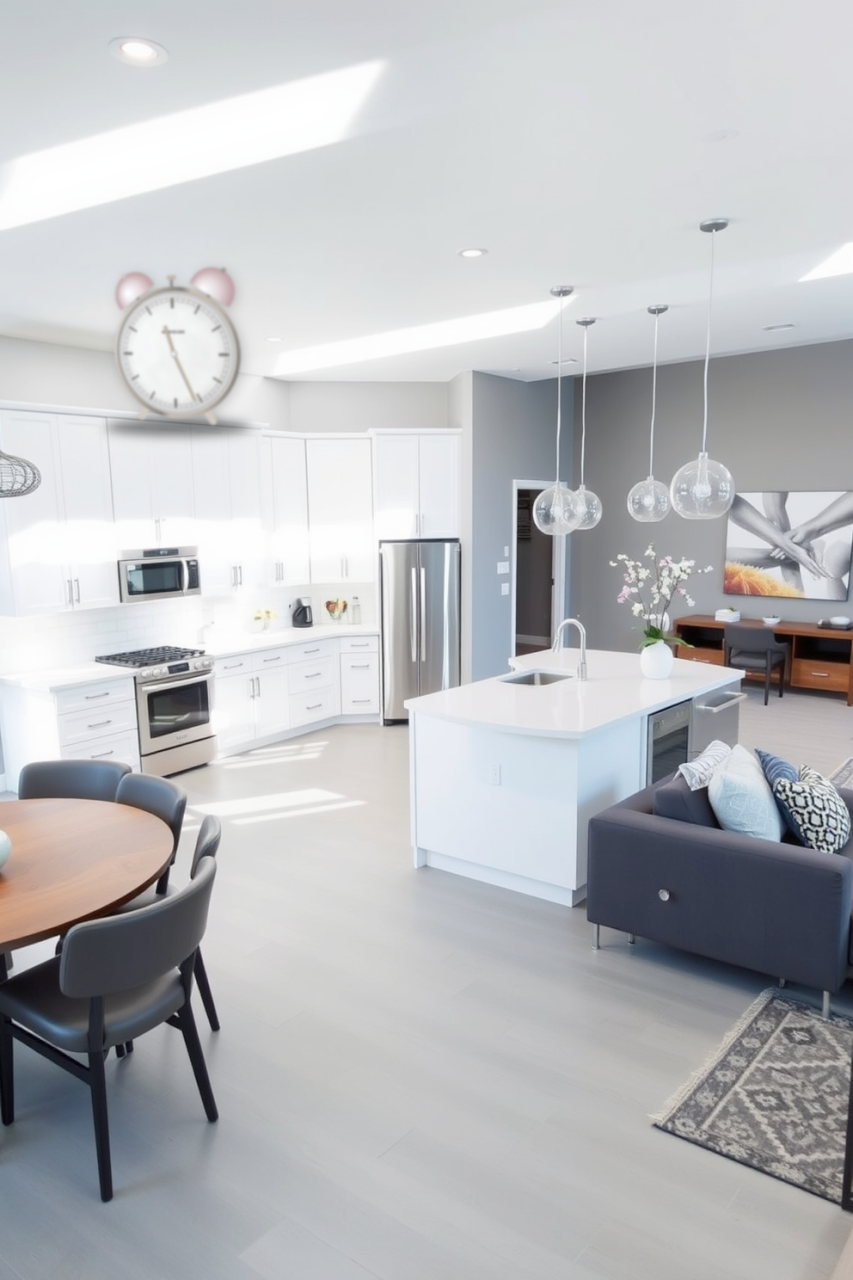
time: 11:26
